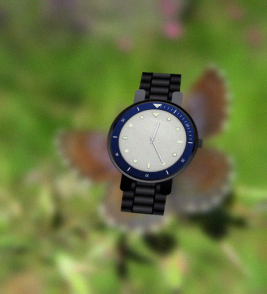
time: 12:25
